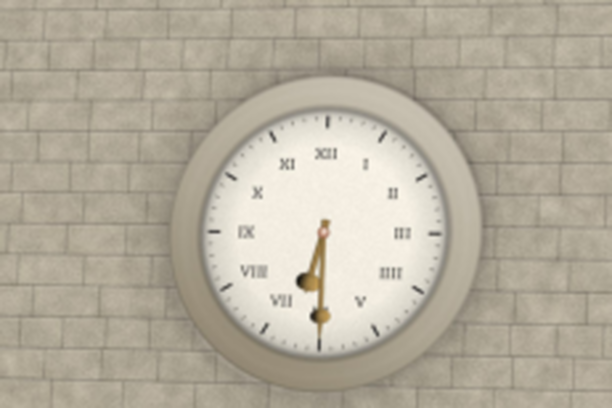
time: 6:30
